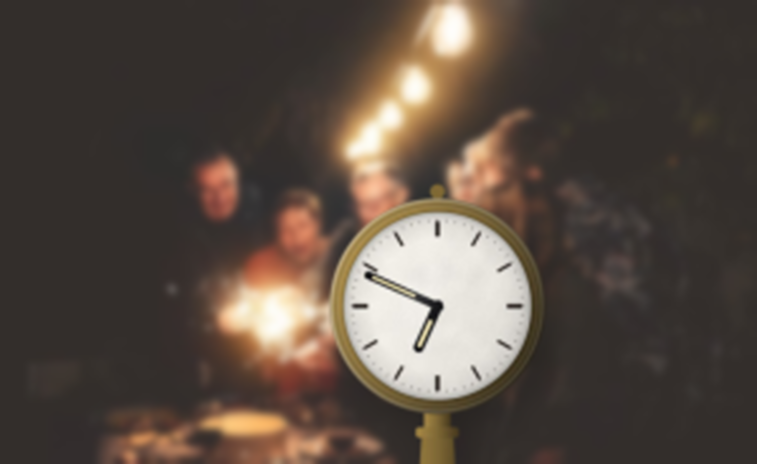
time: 6:49
